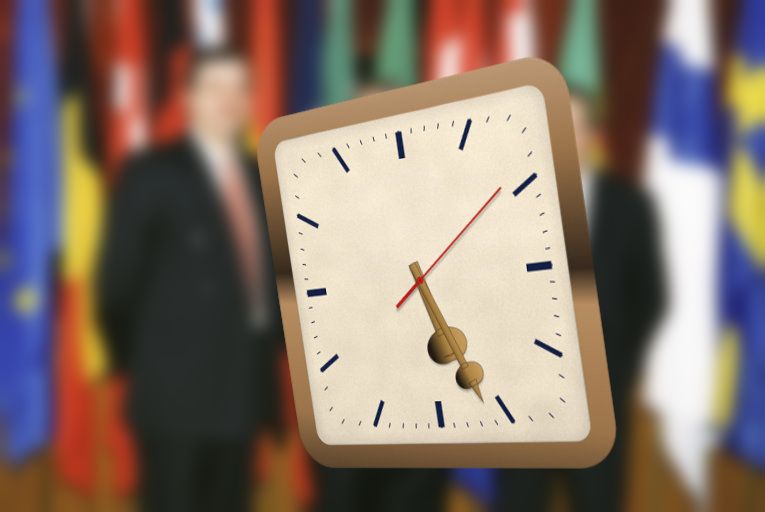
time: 5:26:09
